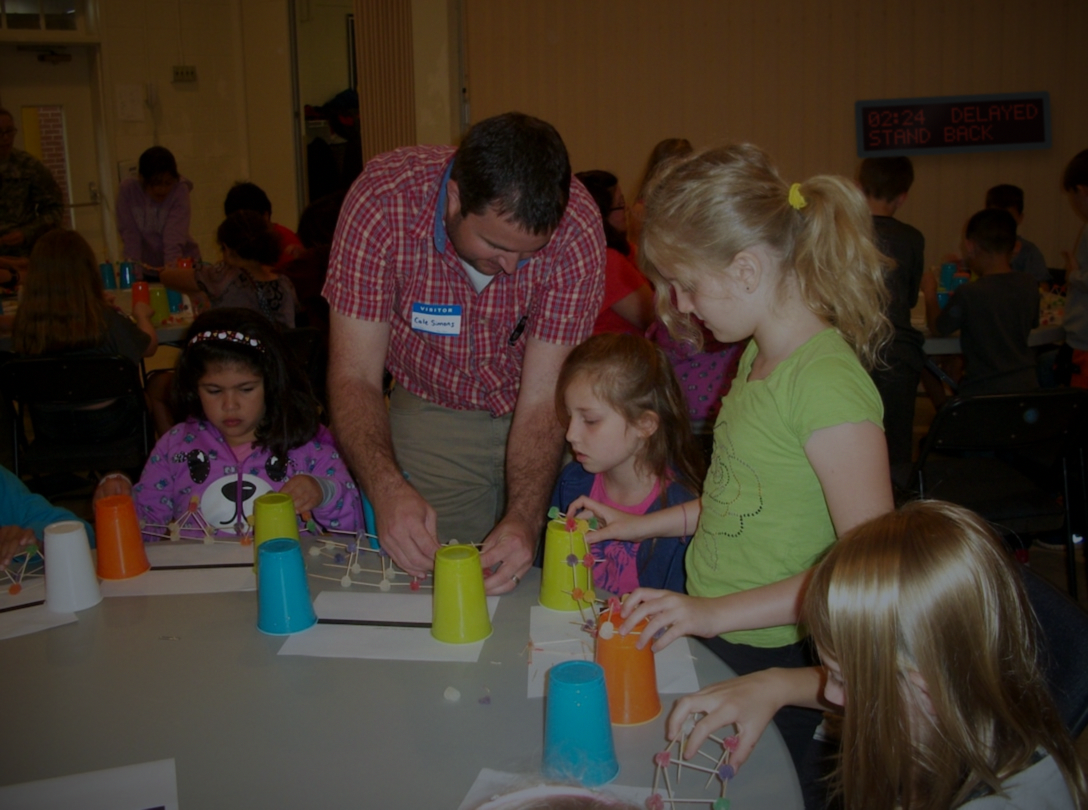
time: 2:24
